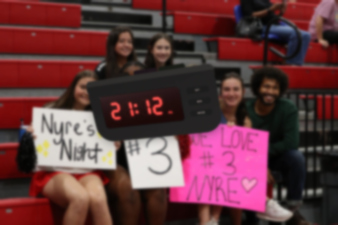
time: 21:12
